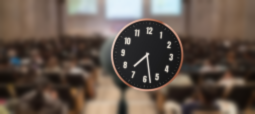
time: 7:28
